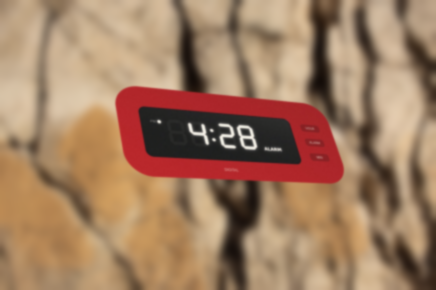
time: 4:28
